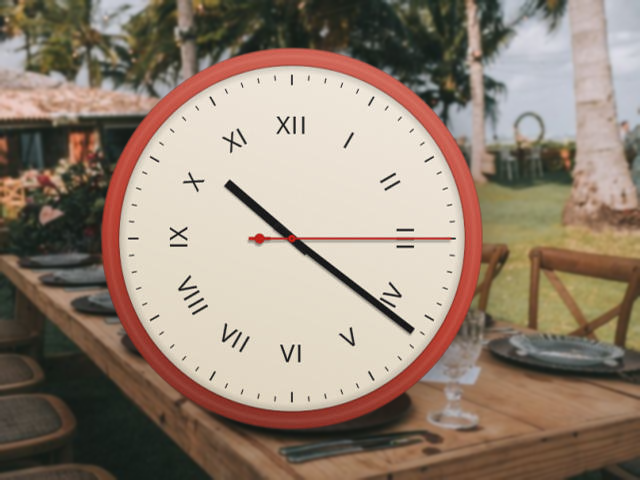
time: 10:21:15
